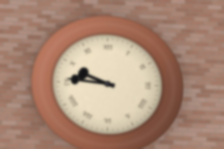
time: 9:46
